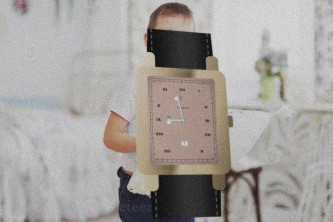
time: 8:58
